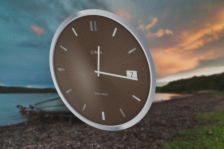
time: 12:16
